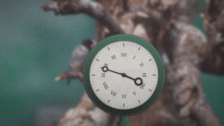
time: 3:48
